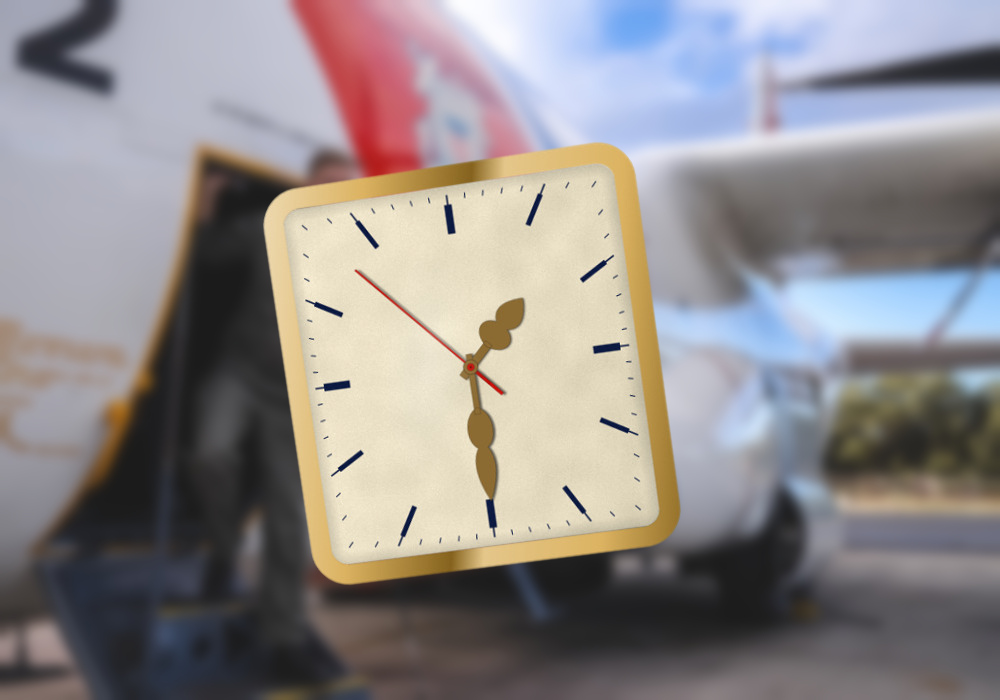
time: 1:29:53
